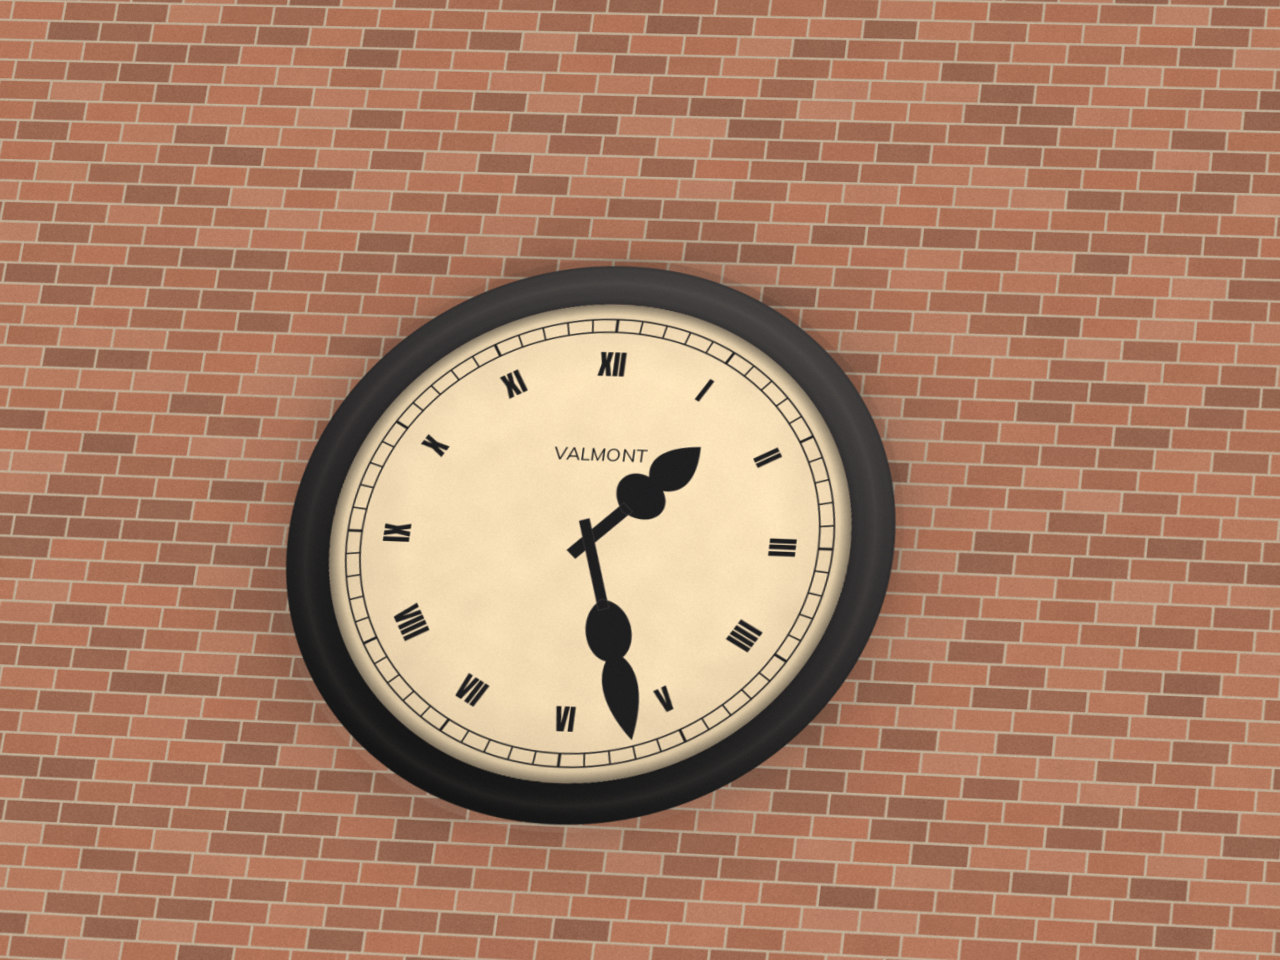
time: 1:27
